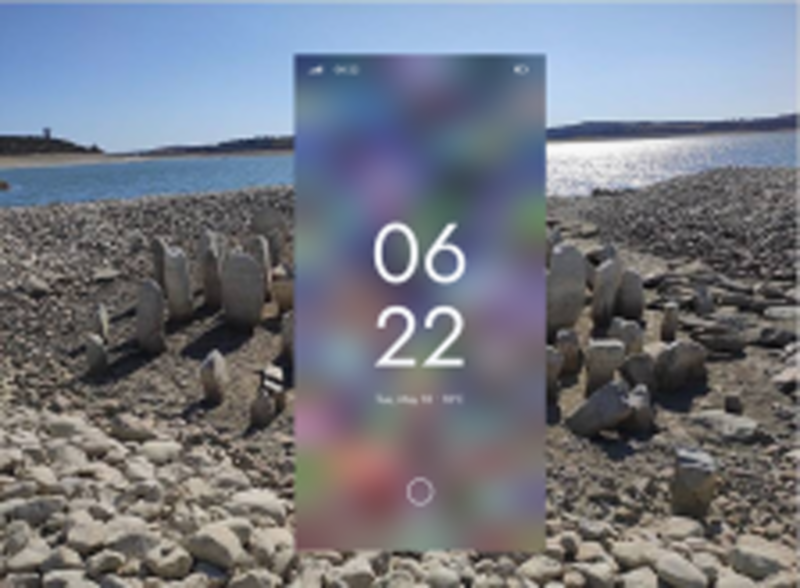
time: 6:22
